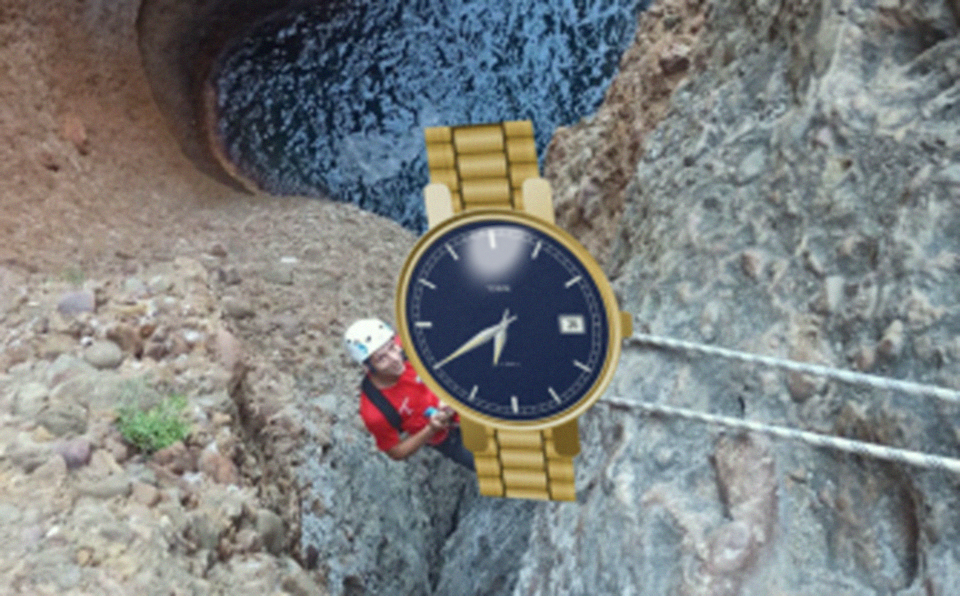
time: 6:40
